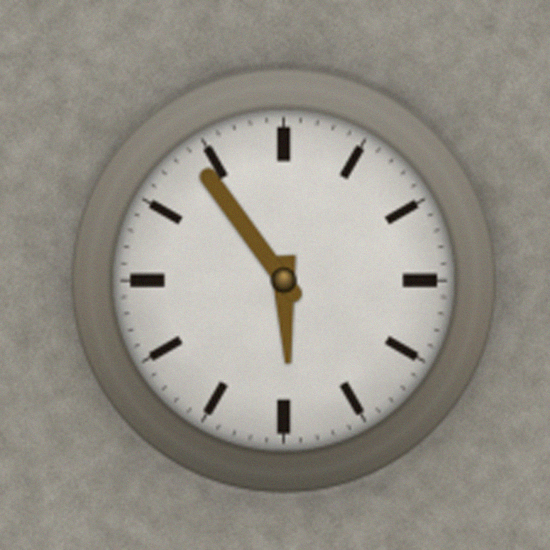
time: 5:54
